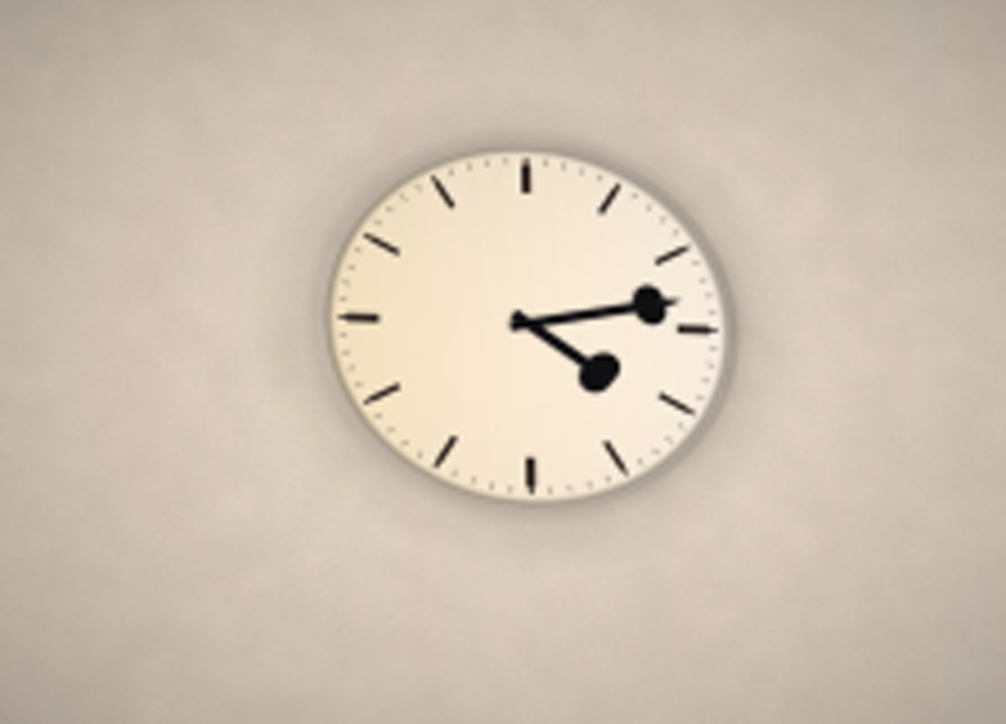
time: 4:13
